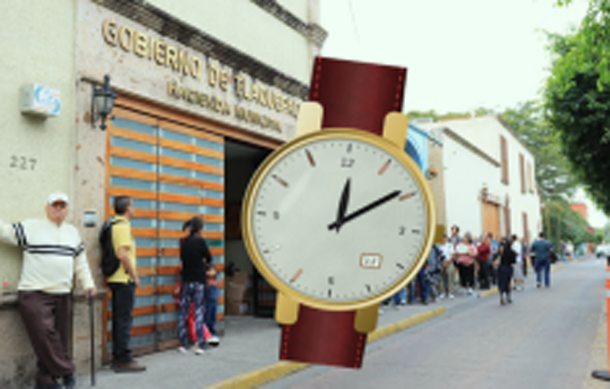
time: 12:09
